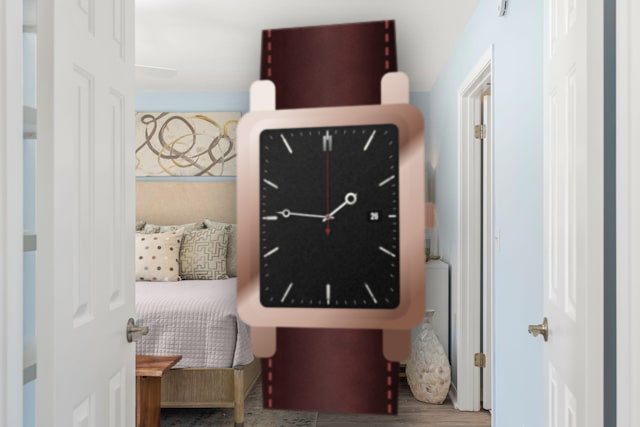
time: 1:46:00
